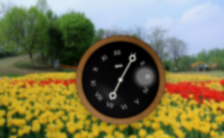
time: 7:06
